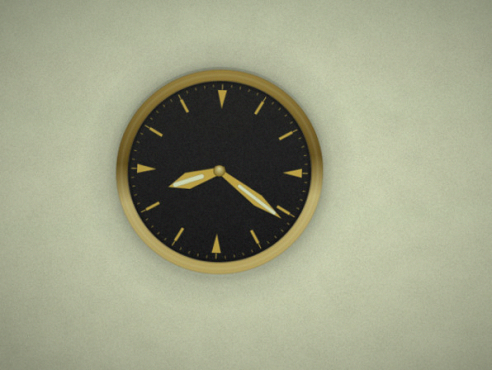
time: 8:21
